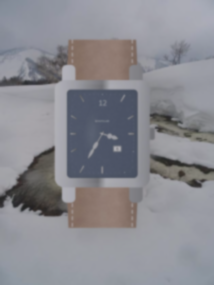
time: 3:35
